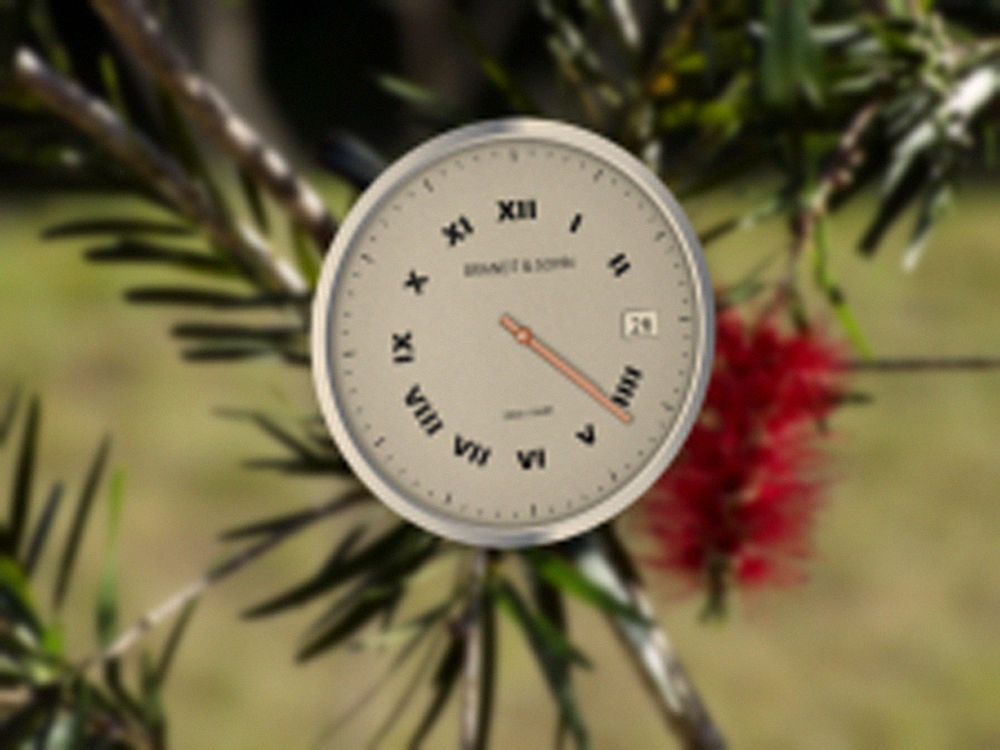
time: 4:22
